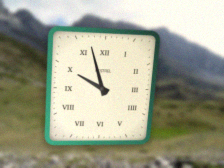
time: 9:57
